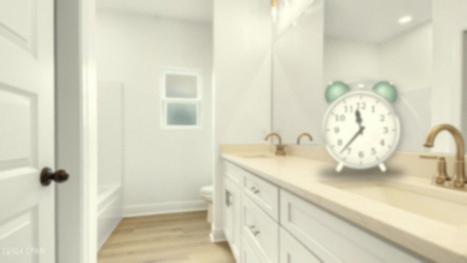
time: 11:37
